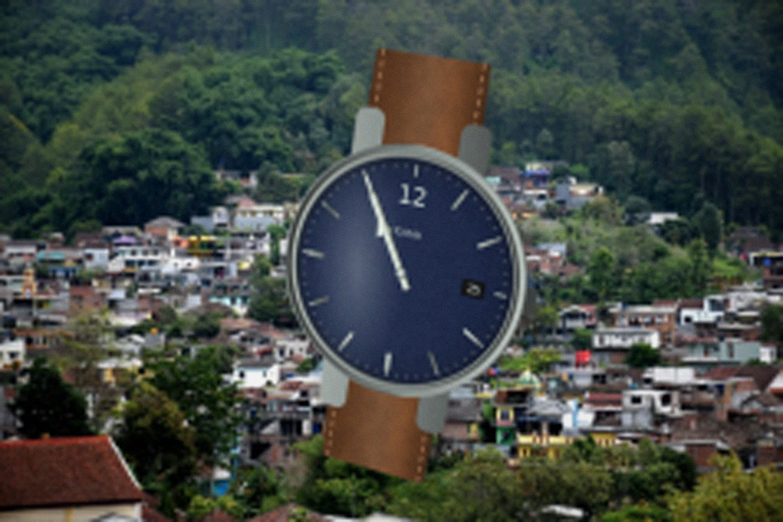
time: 10:55
